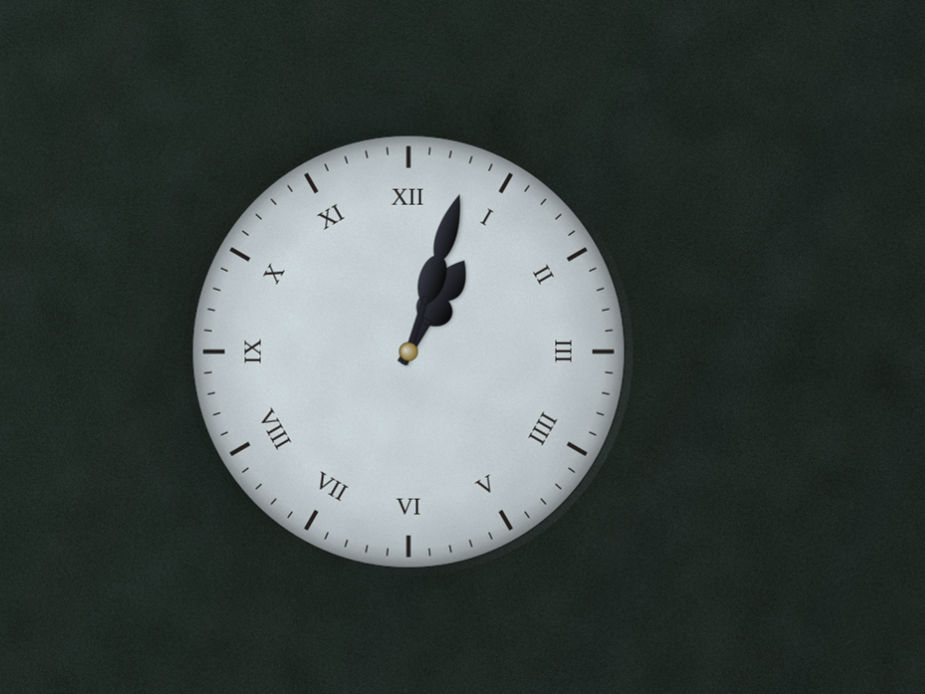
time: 1:03
